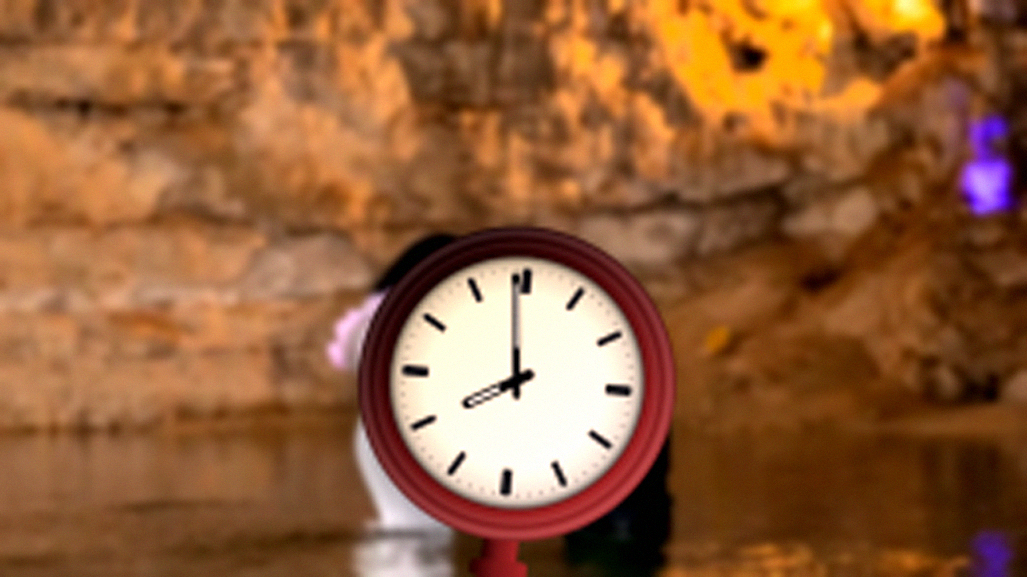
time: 7:59
